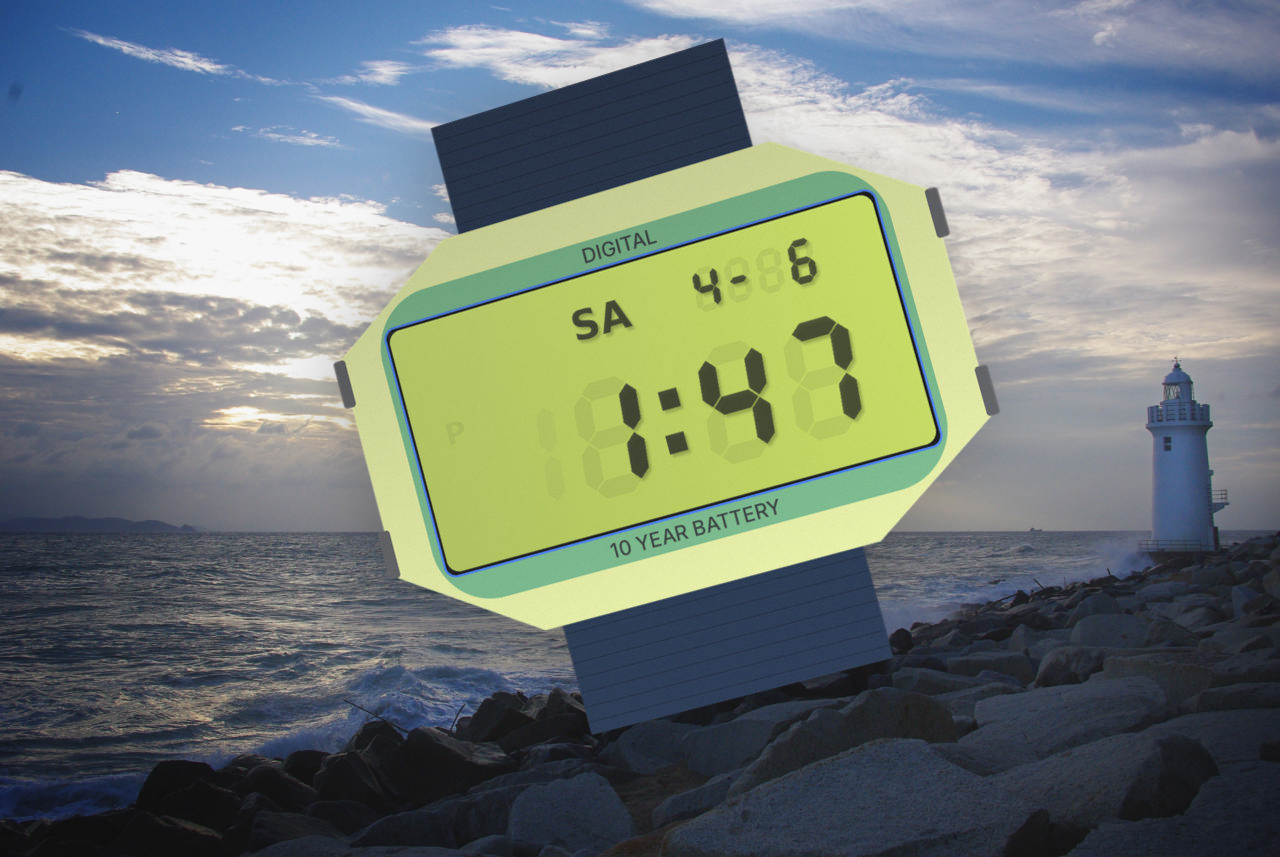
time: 1:47
